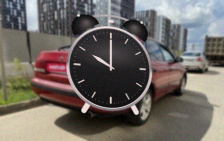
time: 10:00
